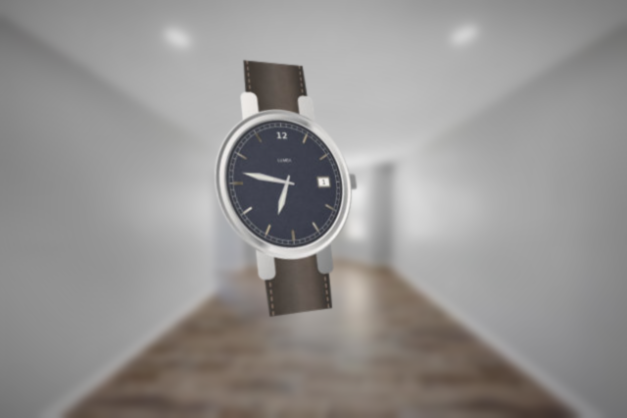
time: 6:47
